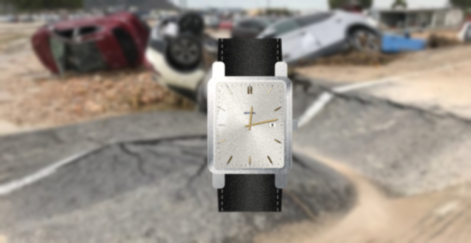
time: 12:13
